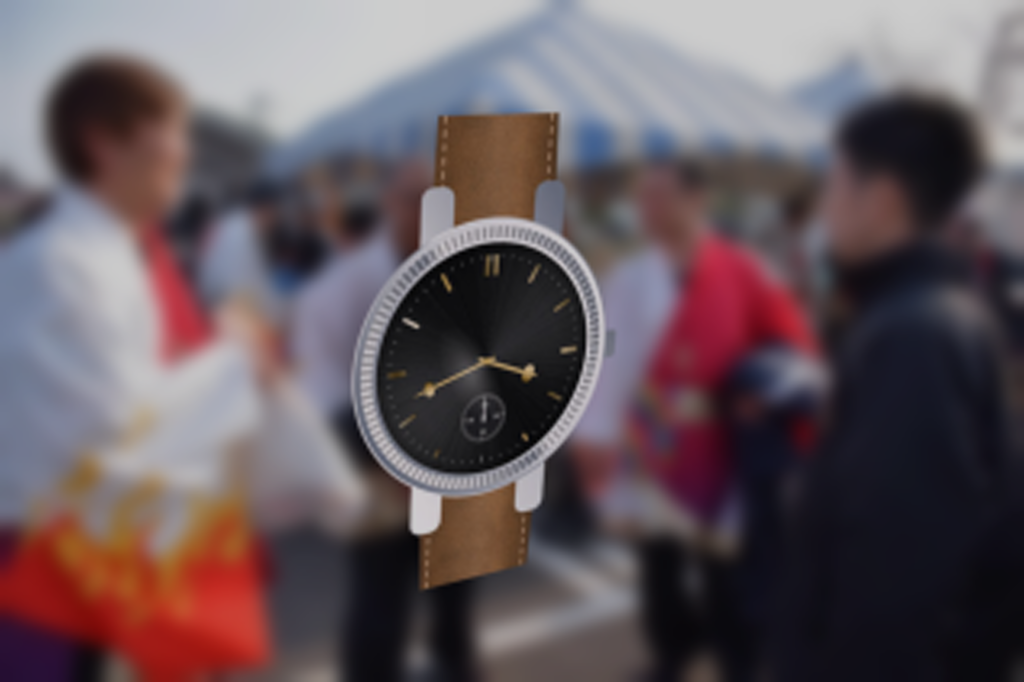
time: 3:42
